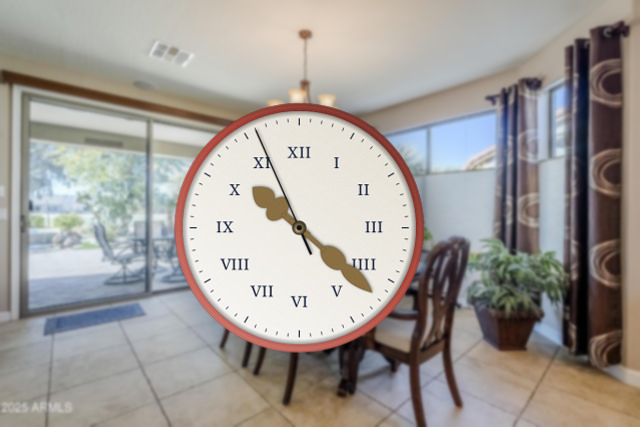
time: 10:21:56
